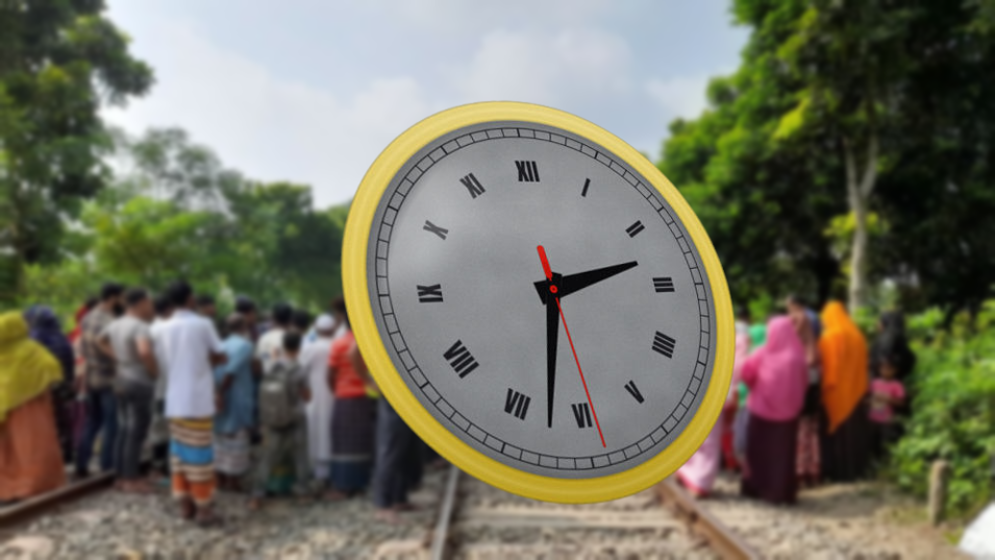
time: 2:32:29
